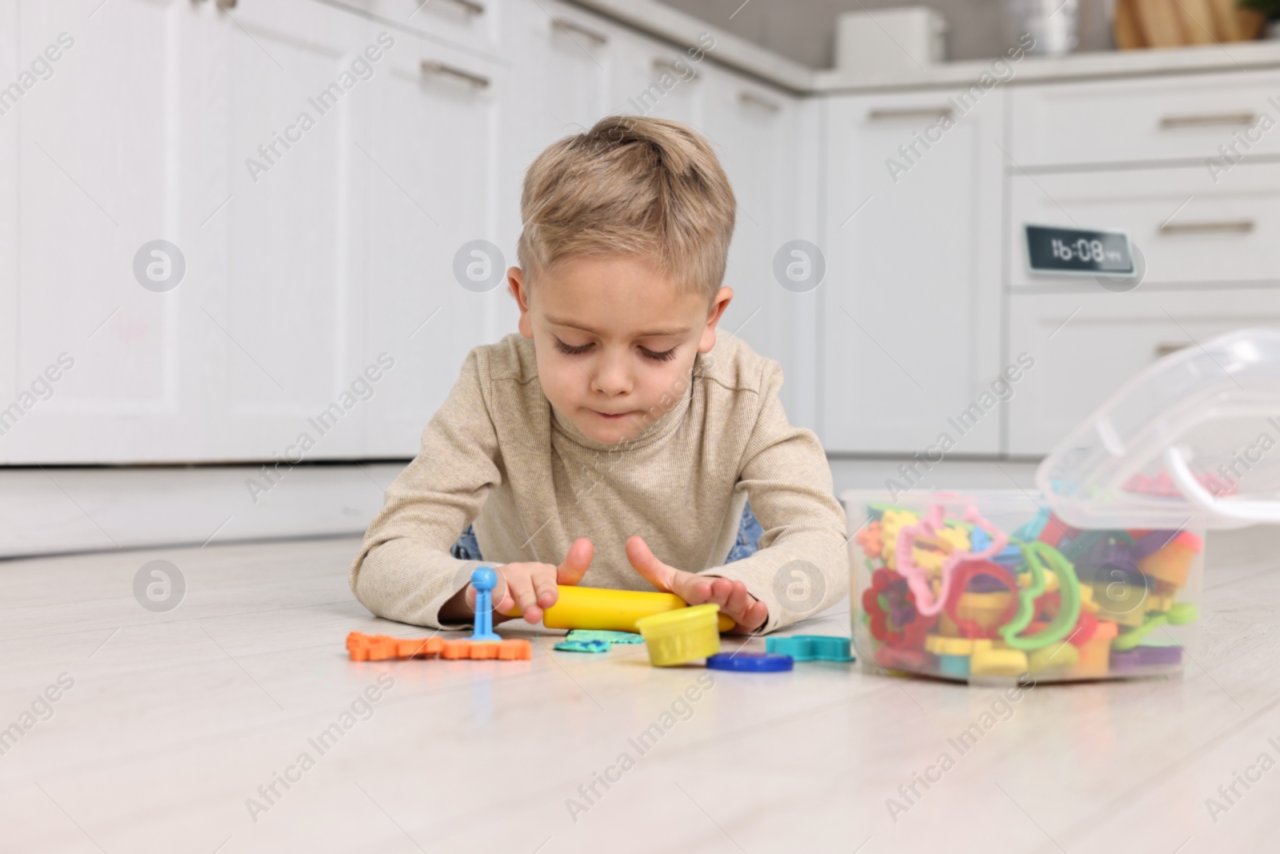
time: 16:08
